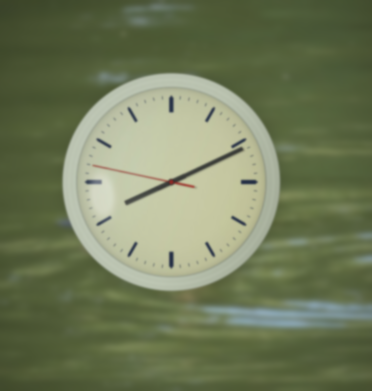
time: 8:10:47
